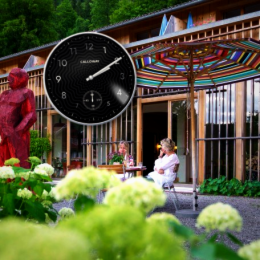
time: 2:10
